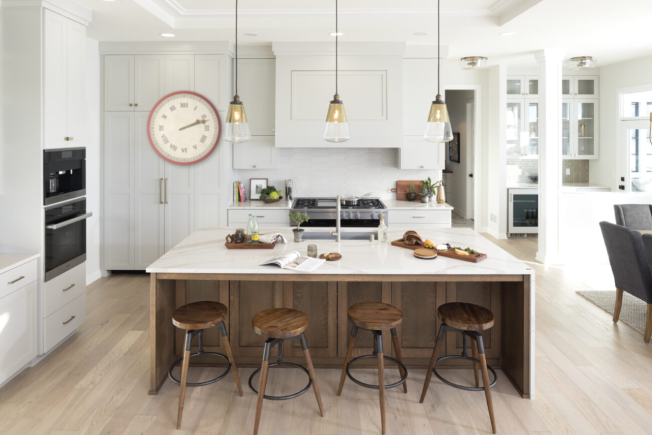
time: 2:12
